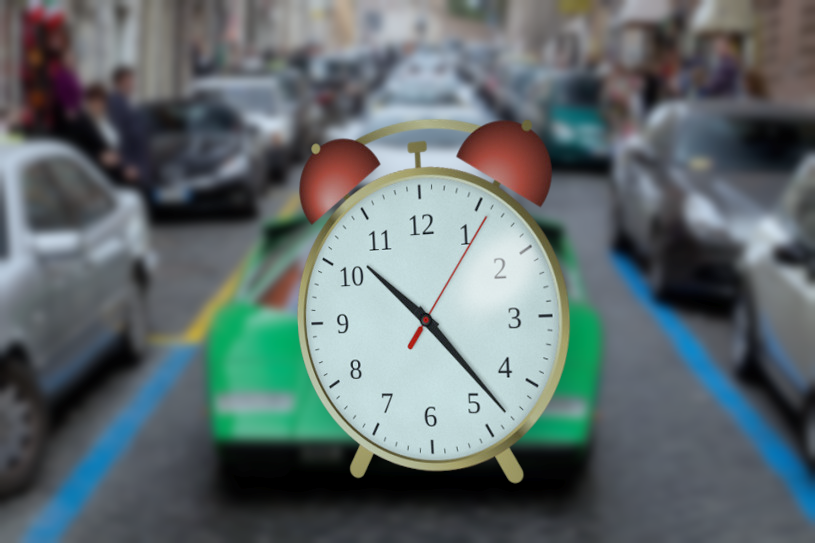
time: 10:23:06
